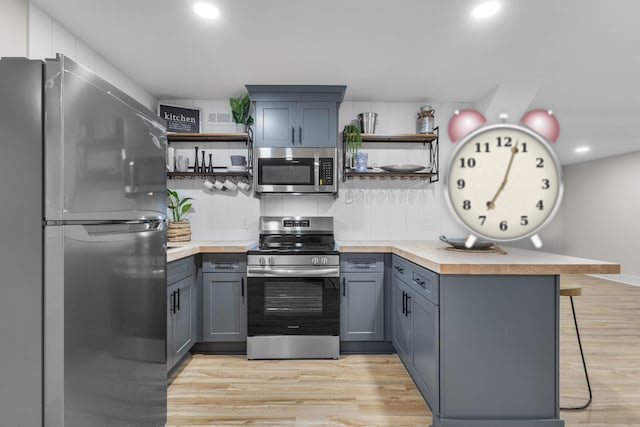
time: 7:03
